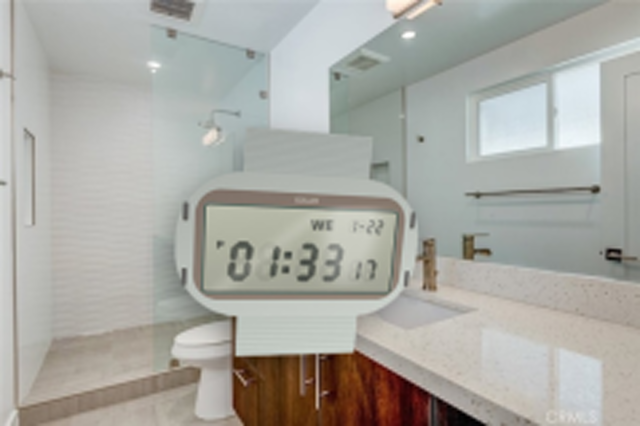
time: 1:33:17
